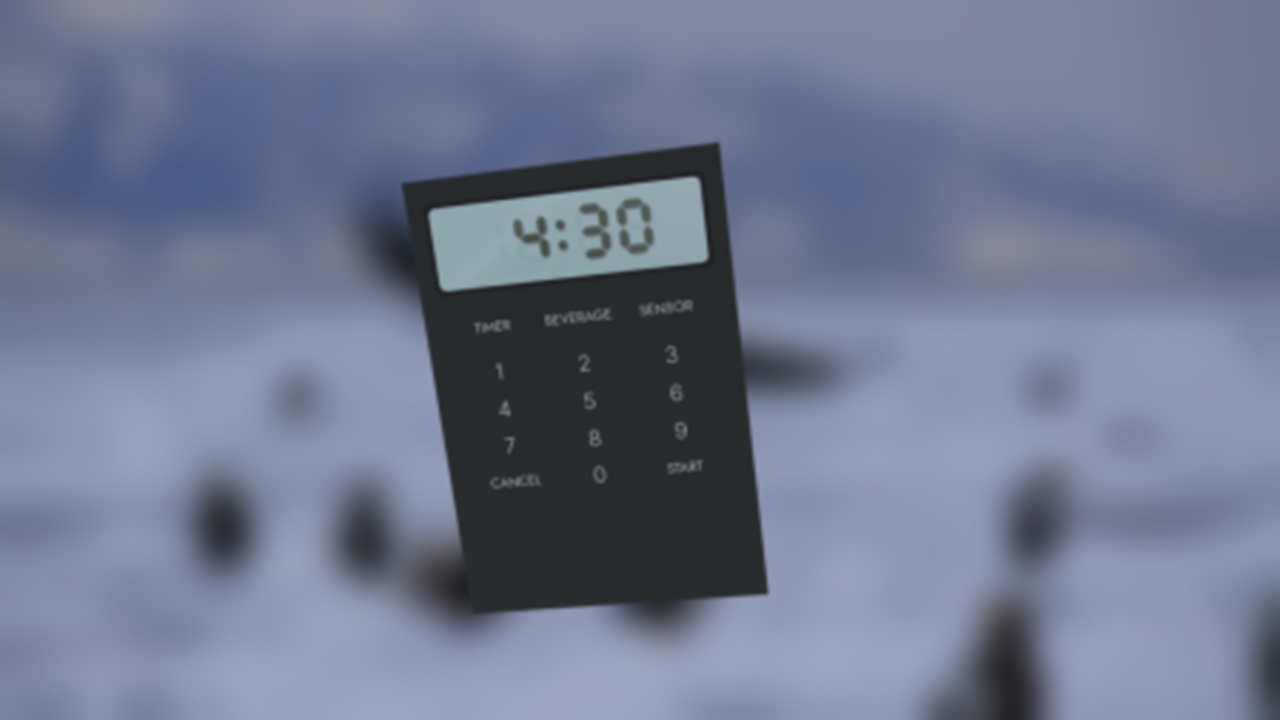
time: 4:30
